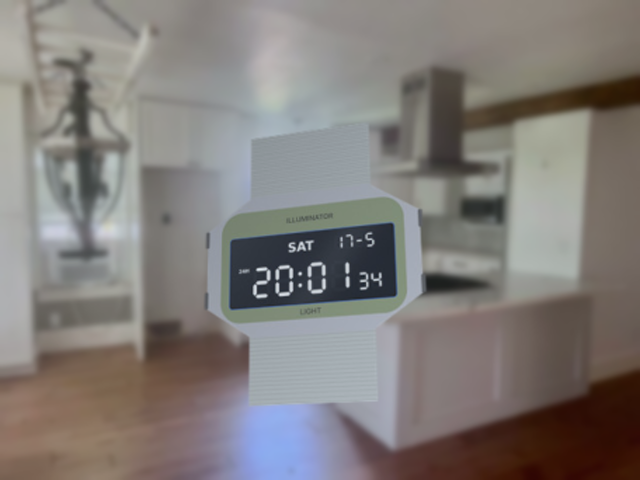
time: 20:01:34
